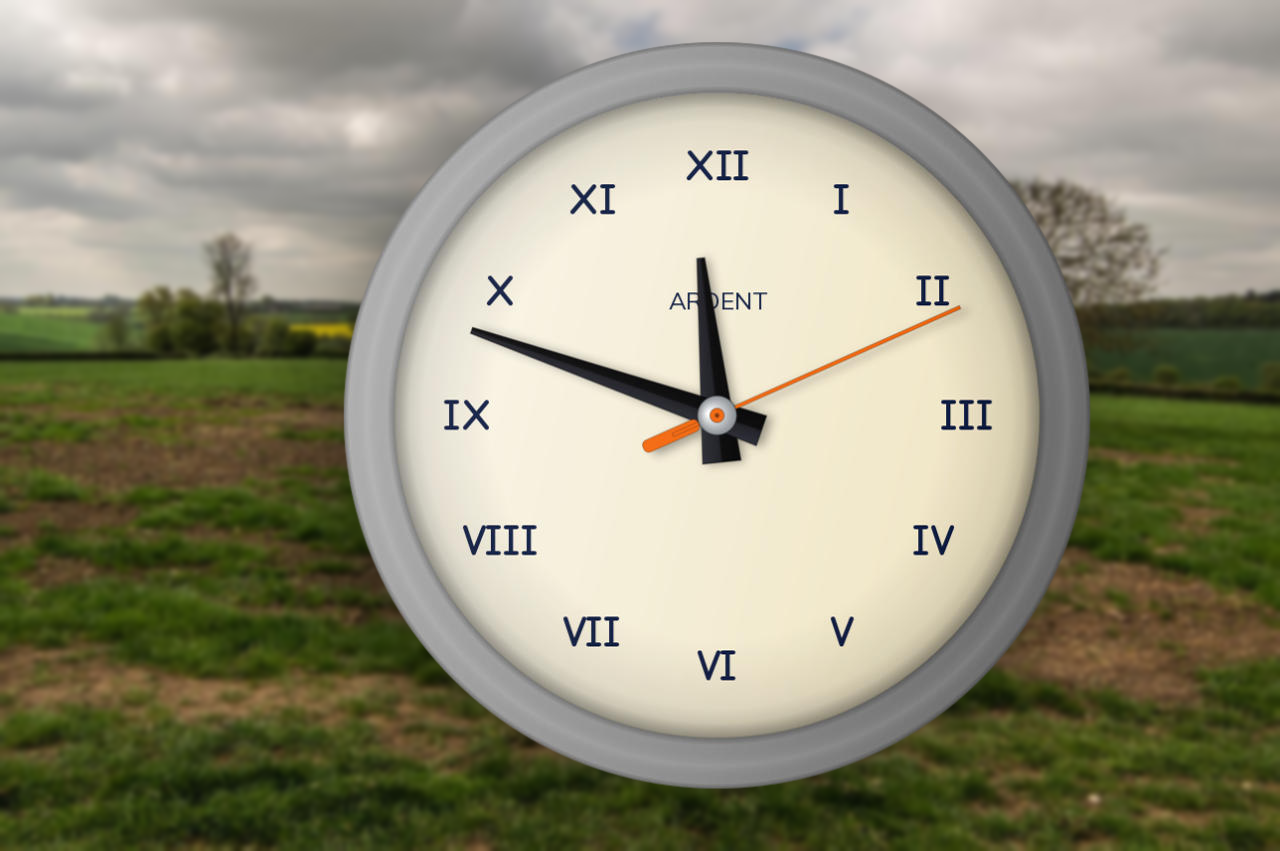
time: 11:48:11
